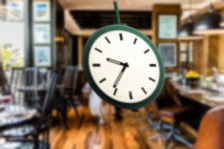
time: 9:36
